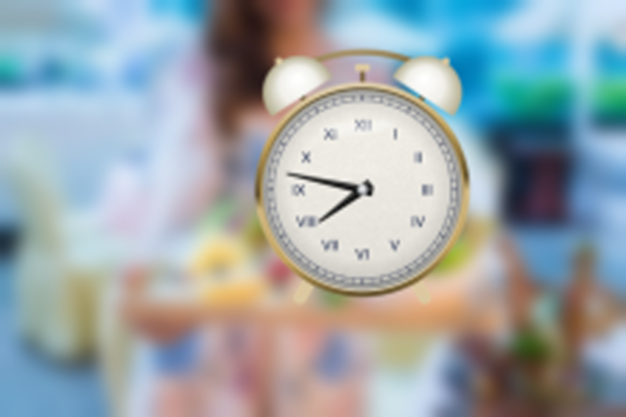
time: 7:47
